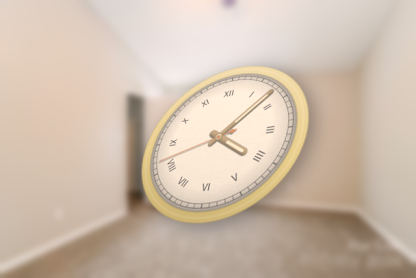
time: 4:07:42
